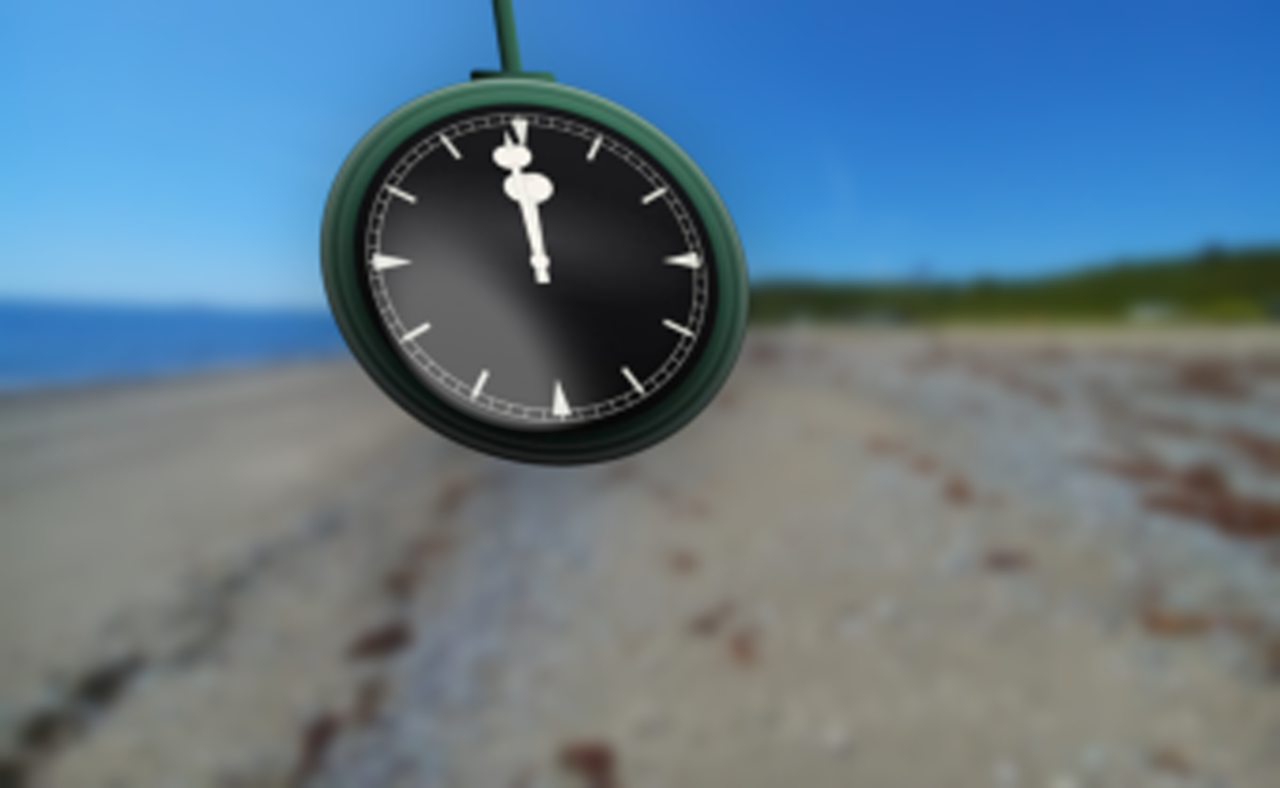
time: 11:59
